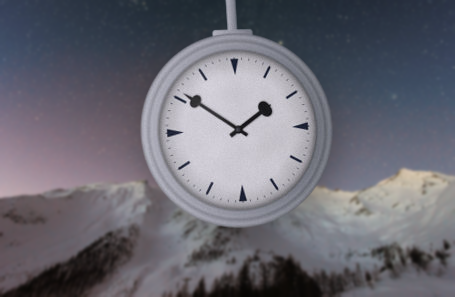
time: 1:51
